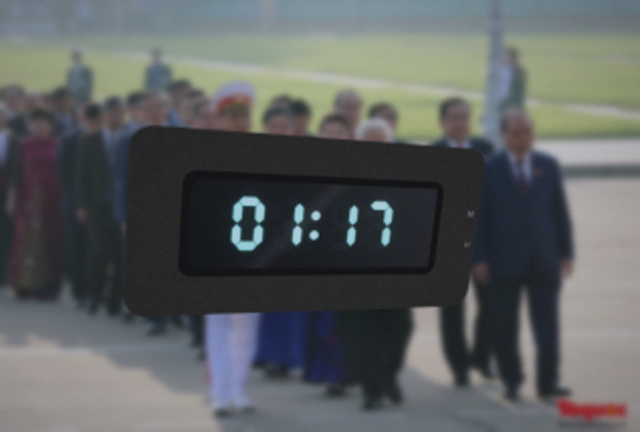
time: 1:17
